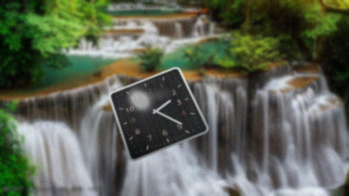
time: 2:24
